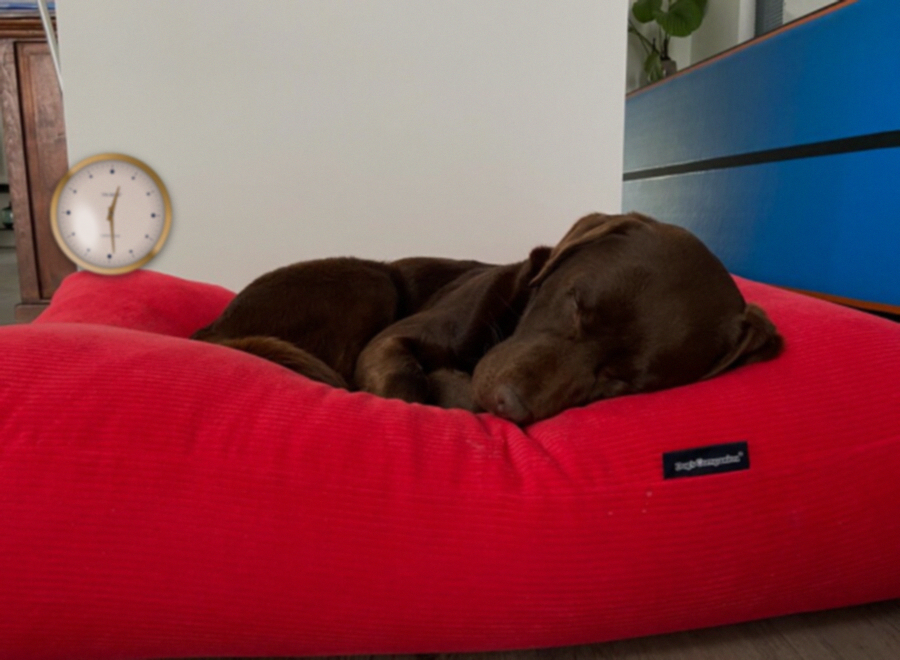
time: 12:29
